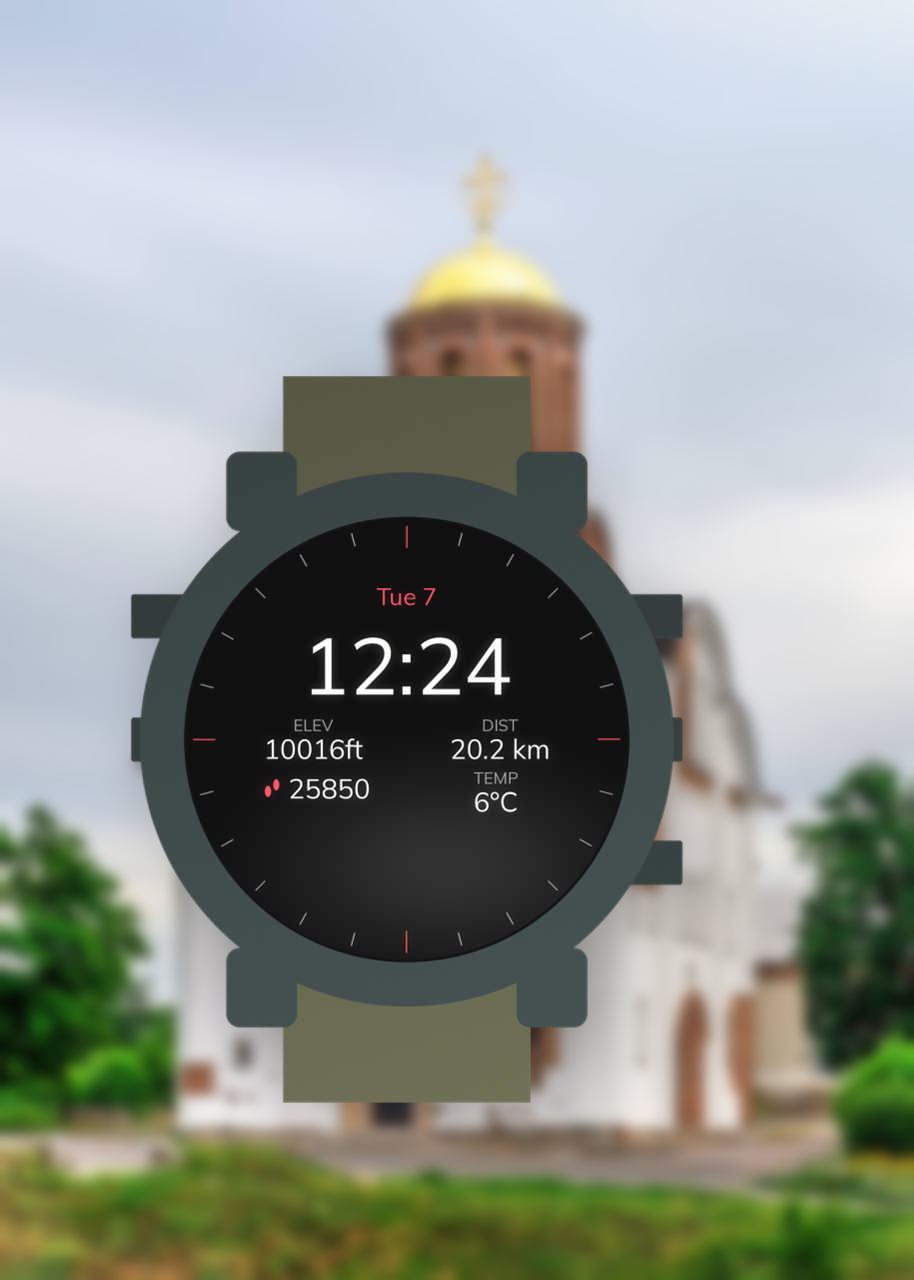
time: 12:24
